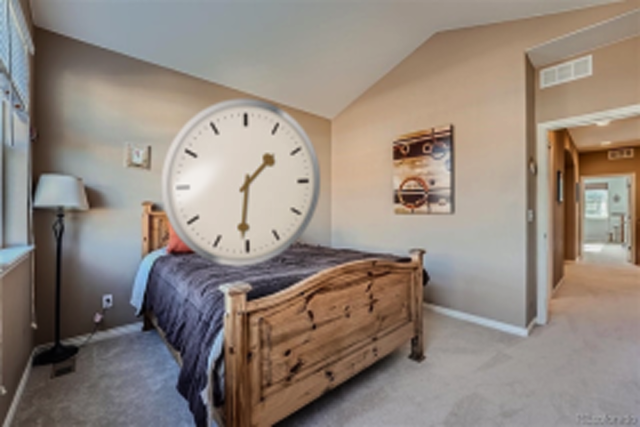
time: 1:31
